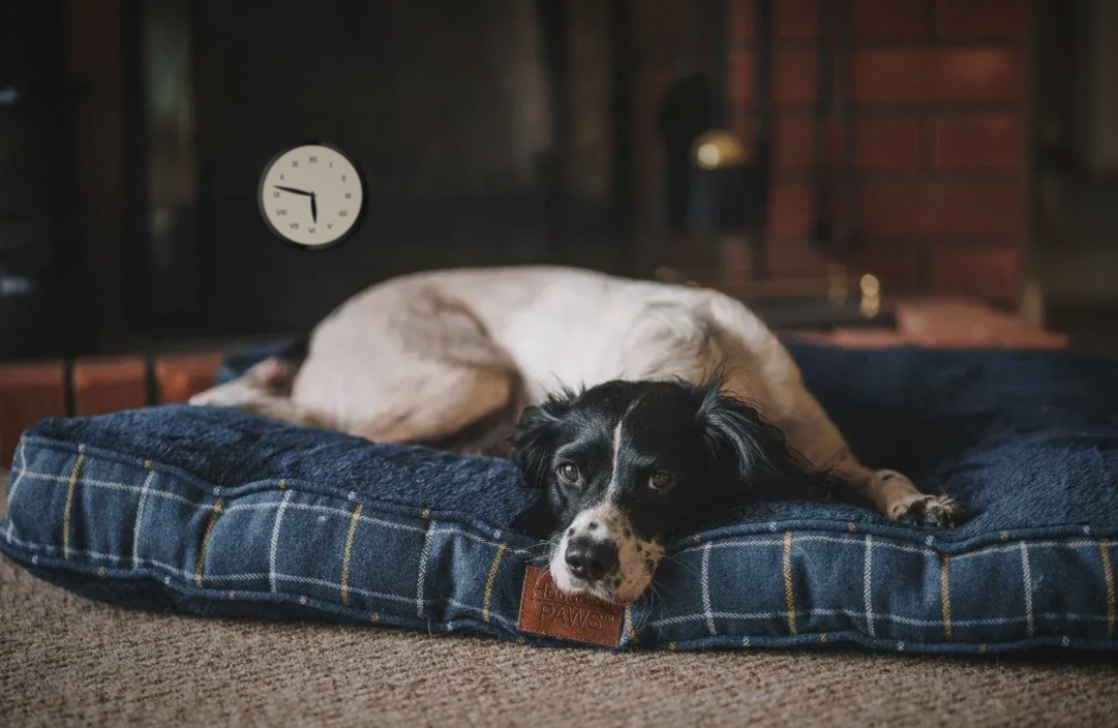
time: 5:47
